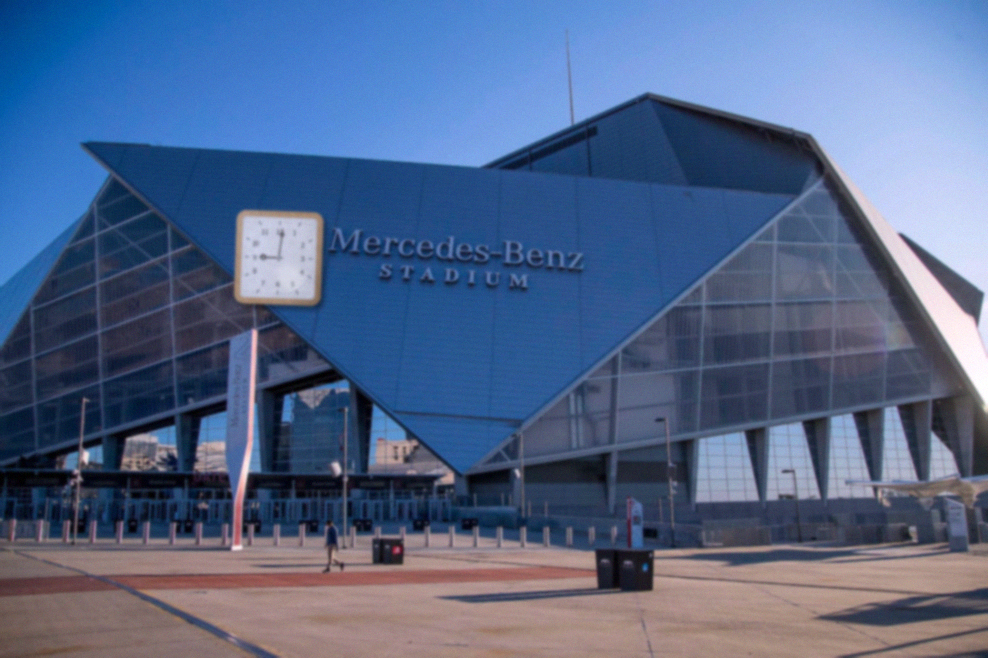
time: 9:01
